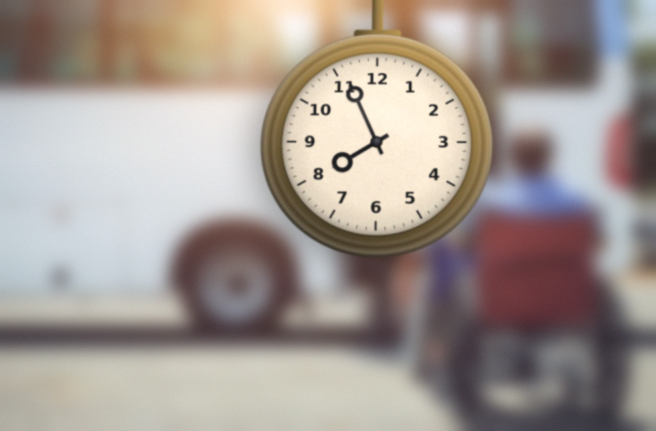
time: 7:56
